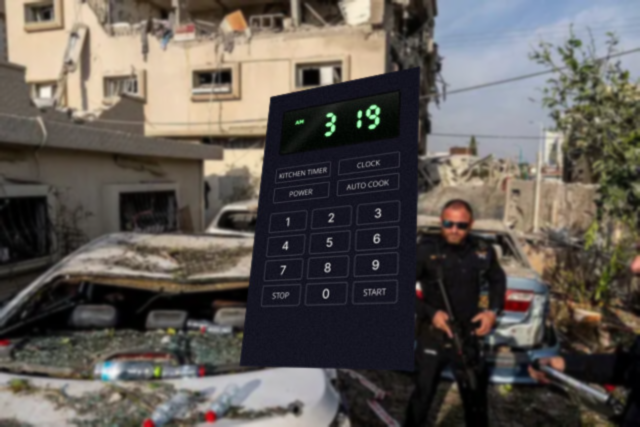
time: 3:19
